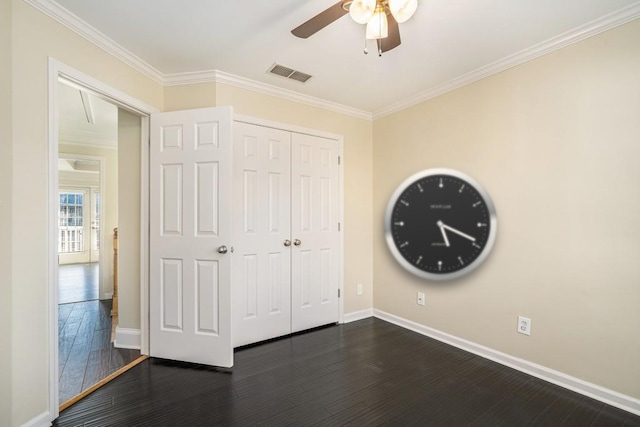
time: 5:19
